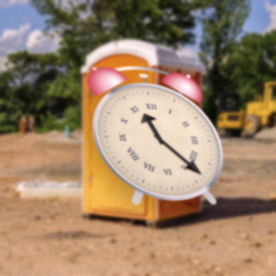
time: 11:23
